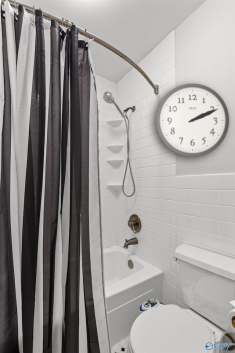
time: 2:11
